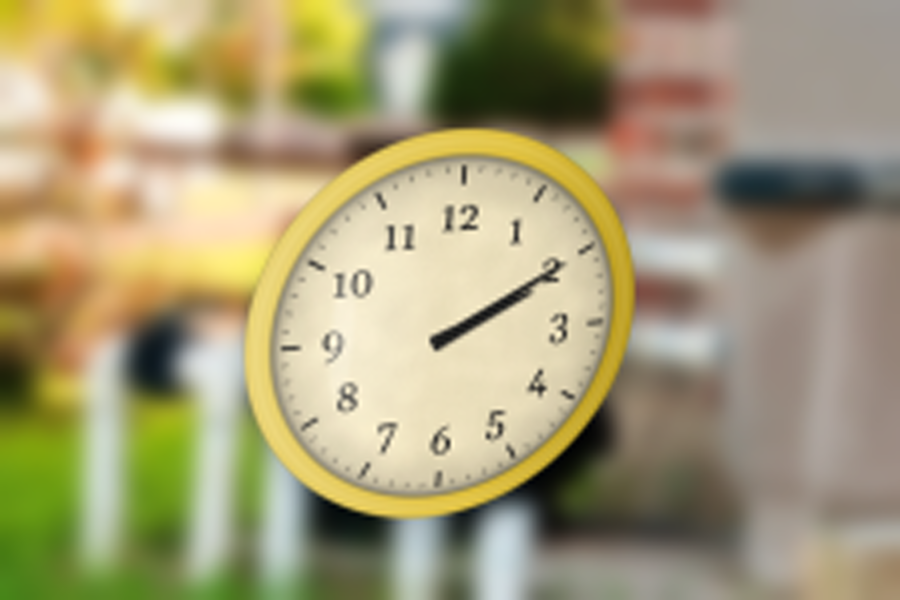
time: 2:10
